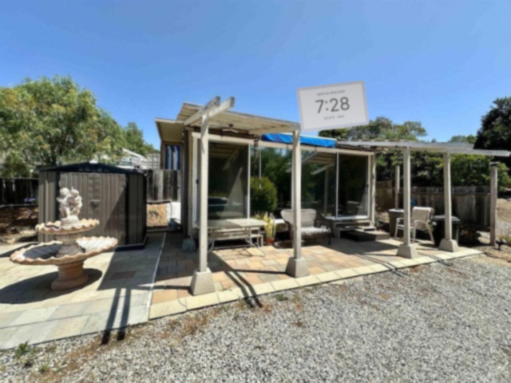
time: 7:28
